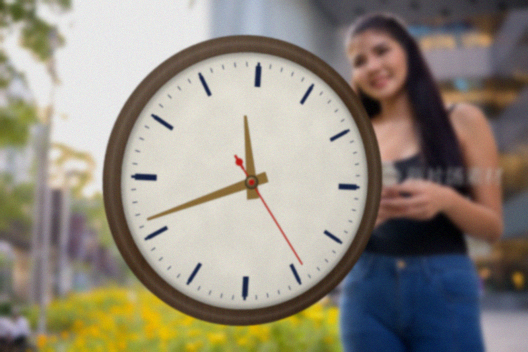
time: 11:41:24
